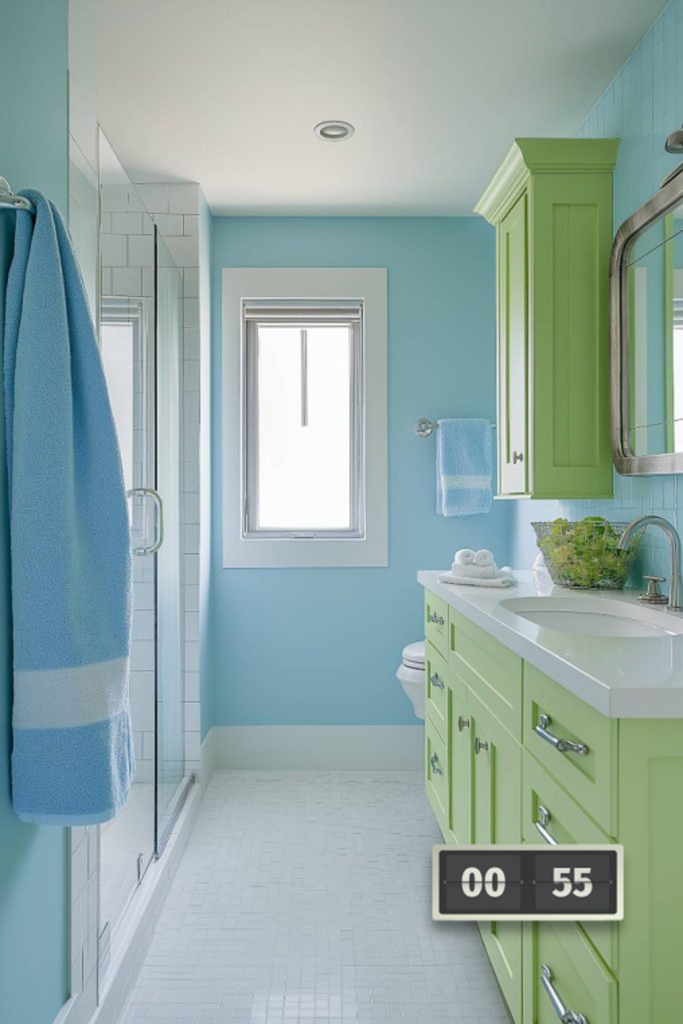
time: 0:55
